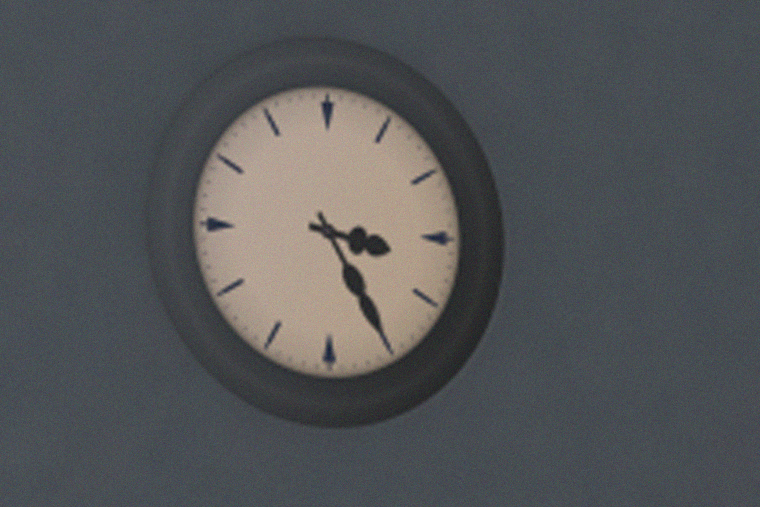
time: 3:25
